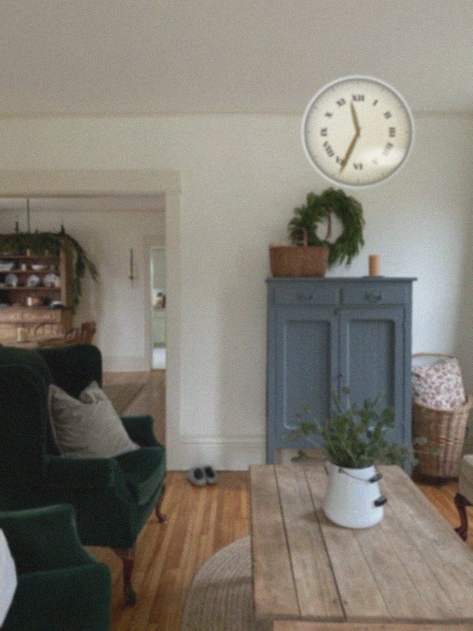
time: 11:34
